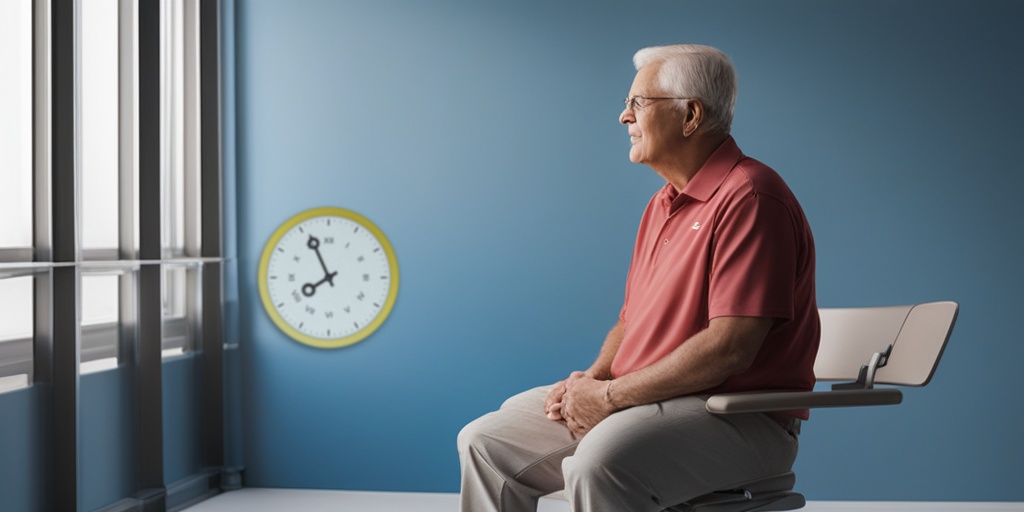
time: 7:56
